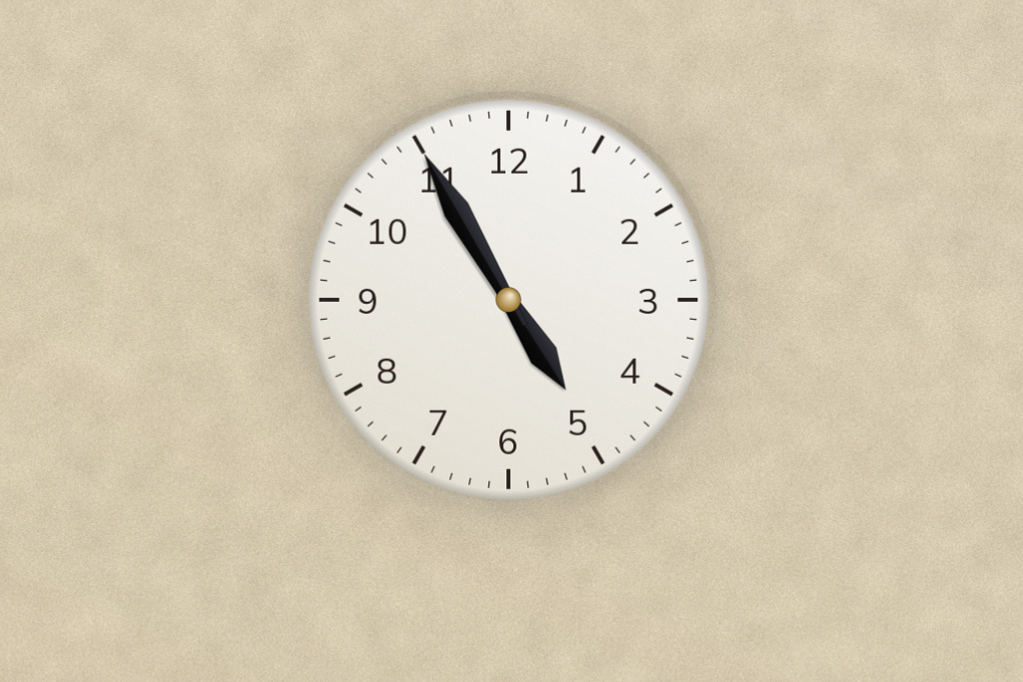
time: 4:55
